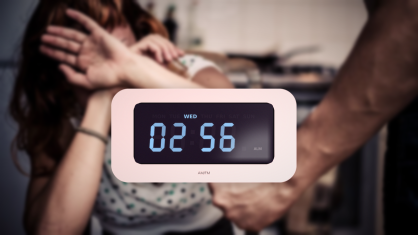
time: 2:56
